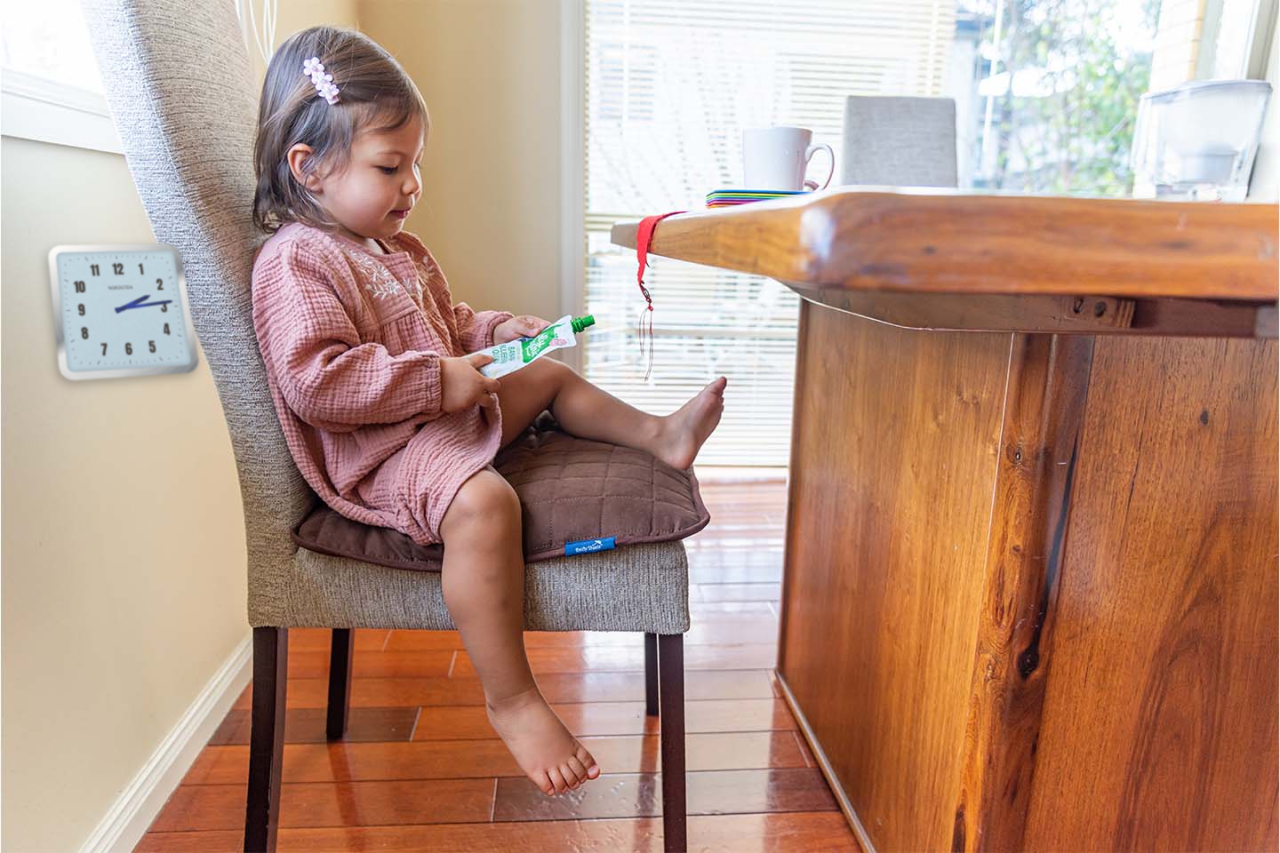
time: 2:14
